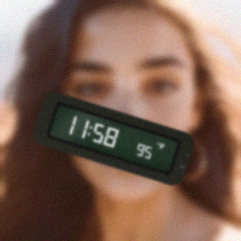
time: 11:58
